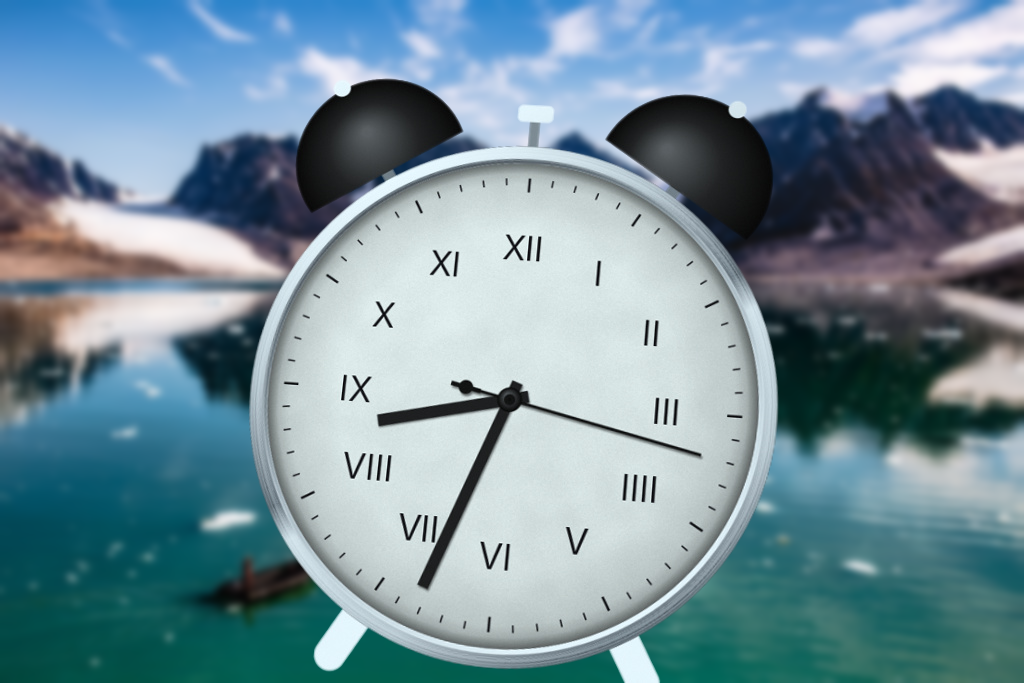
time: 8:33:17
